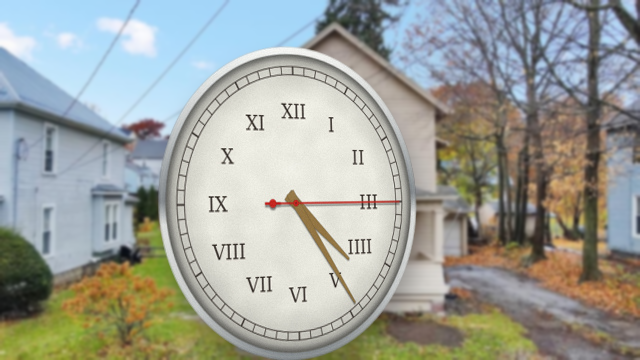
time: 4:24:15
